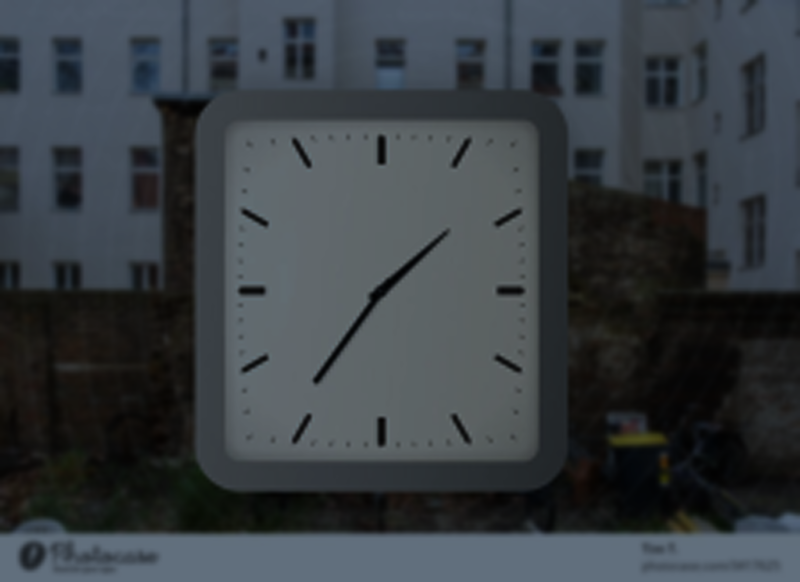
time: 1:36
